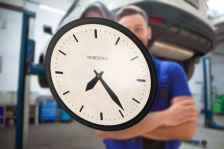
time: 7:24
